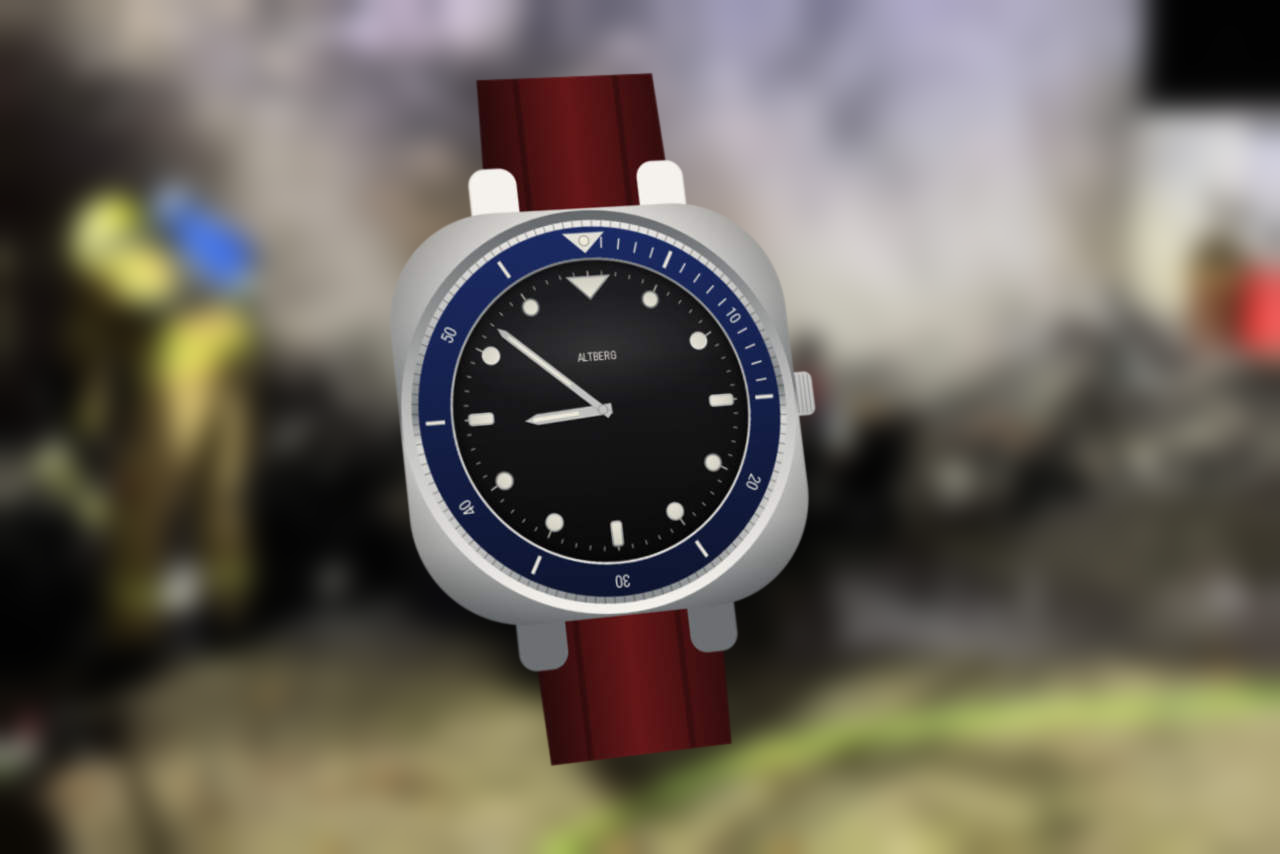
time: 8:52
